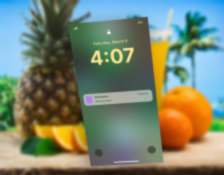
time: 4:07
